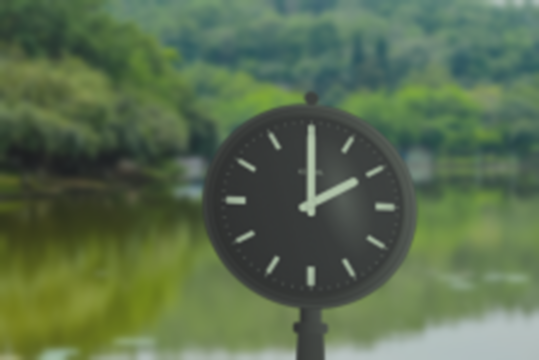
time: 2:00
